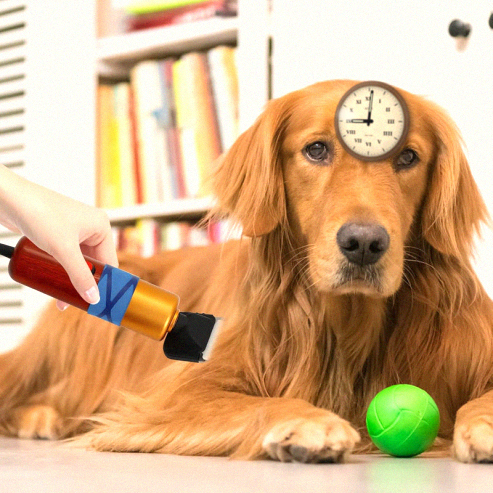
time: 9:01
